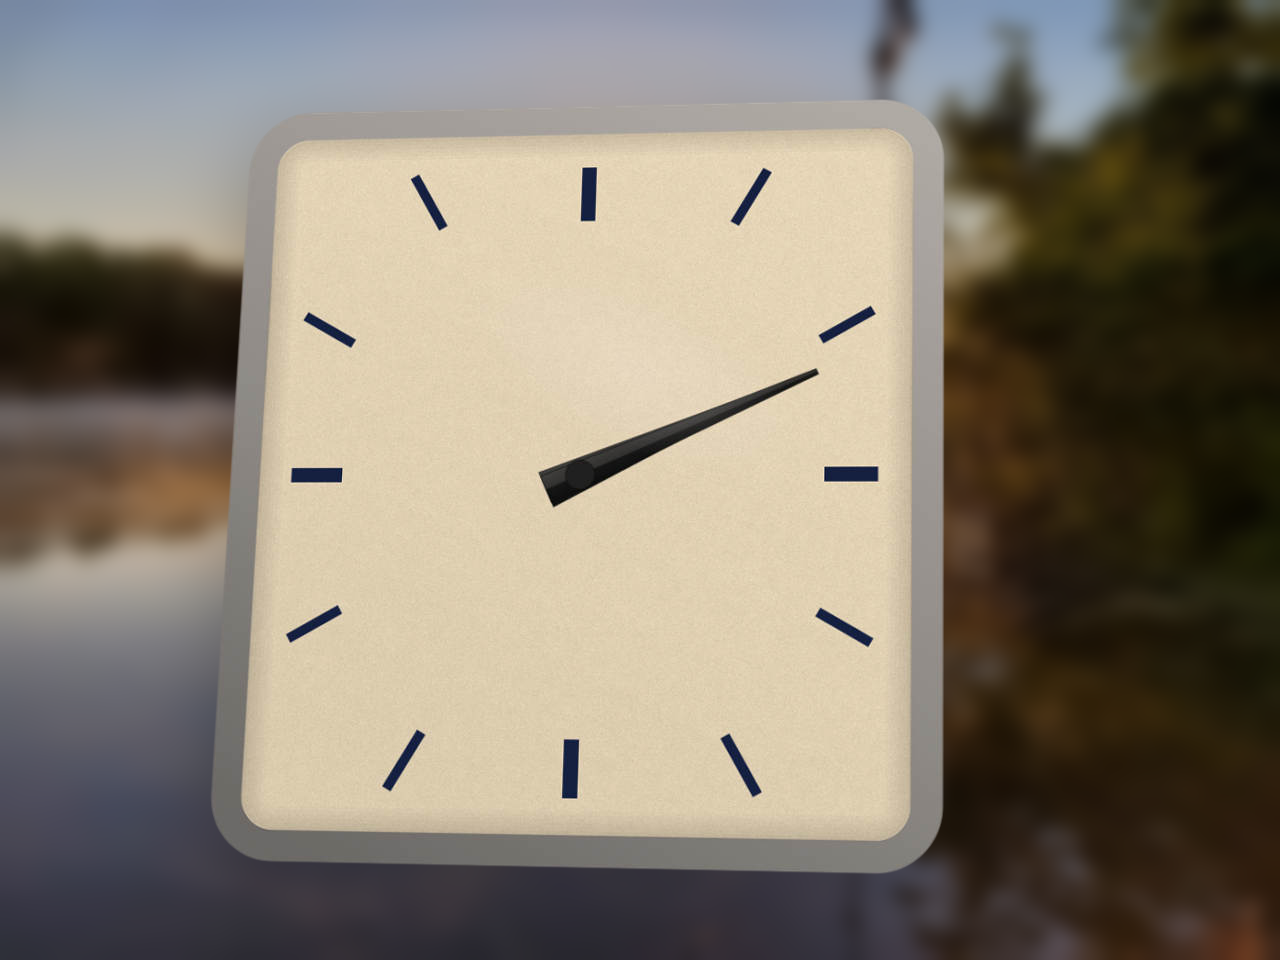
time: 2:11
